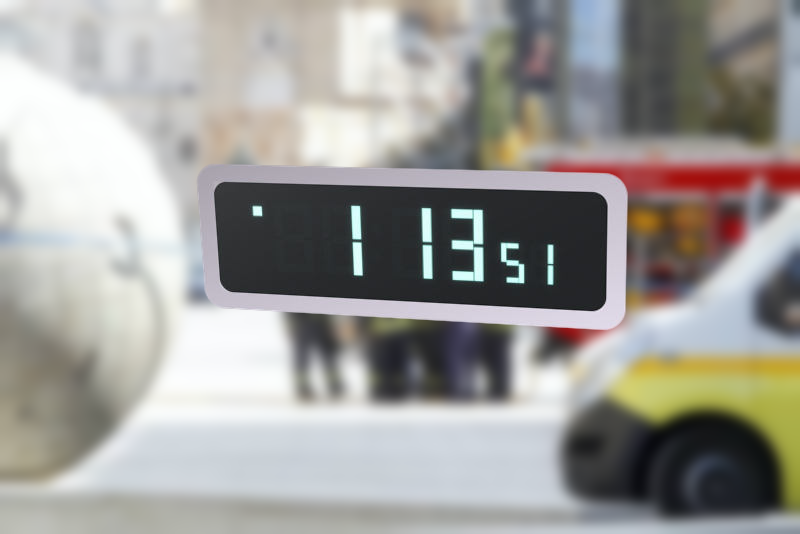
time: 1:13:51
